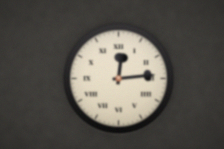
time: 12:14
